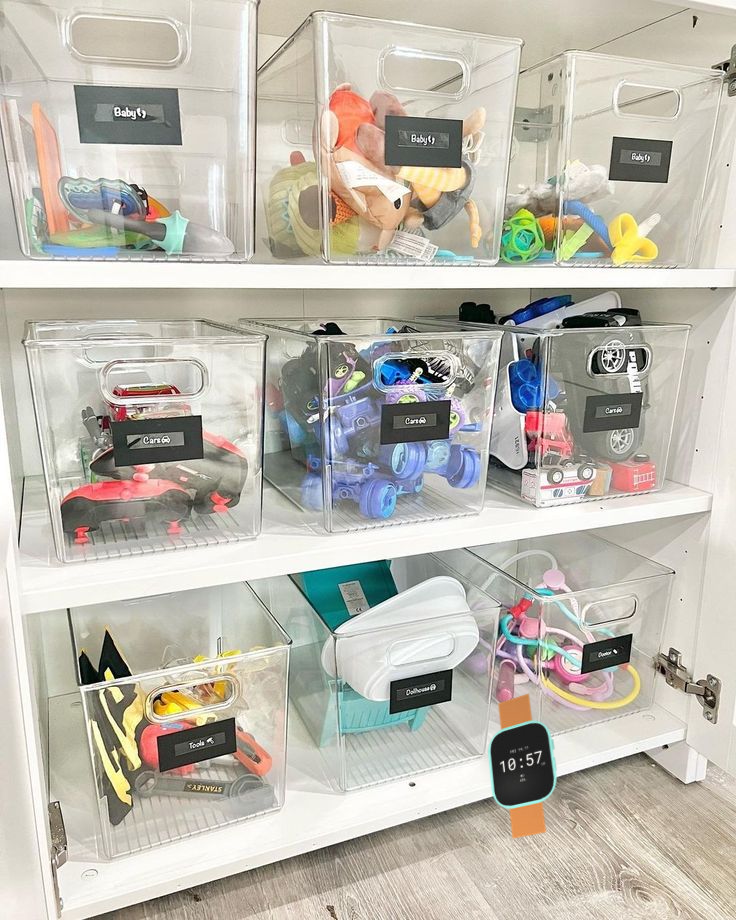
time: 10:57
